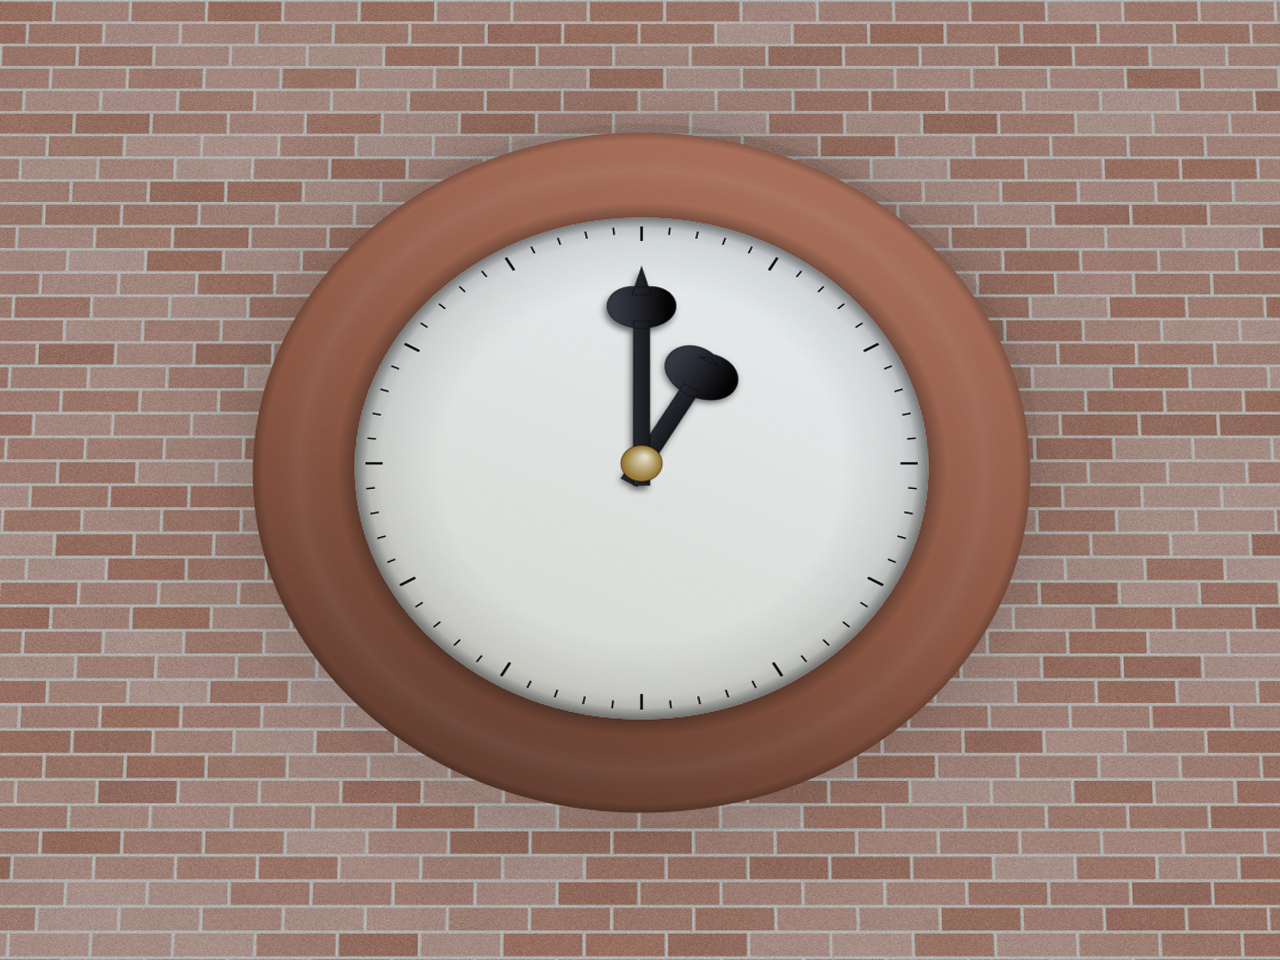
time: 1:00
